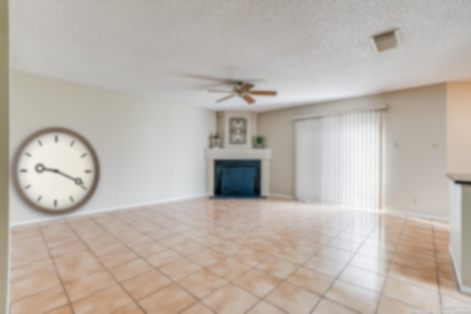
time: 9:19
